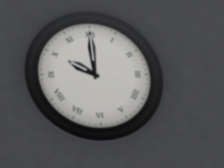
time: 10:00
